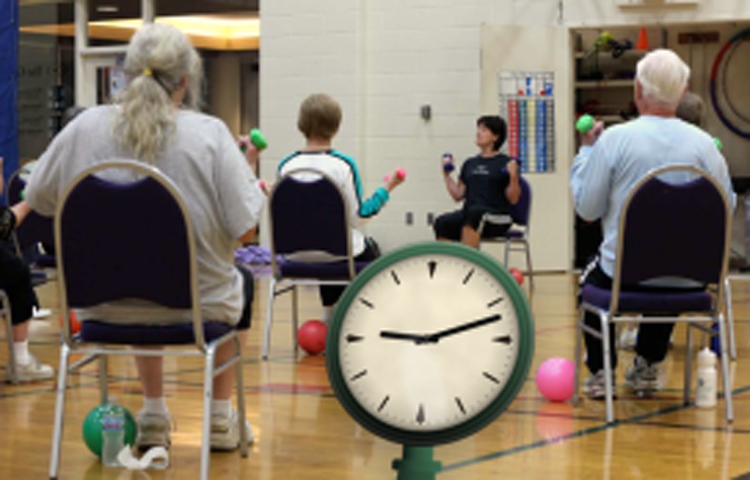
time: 9:12
